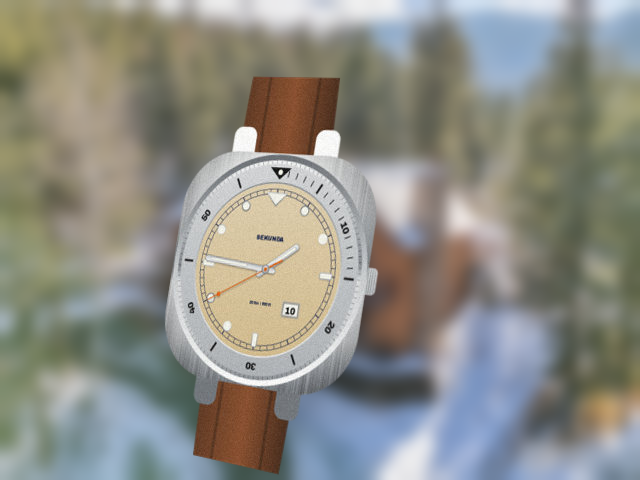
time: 1:45:40
